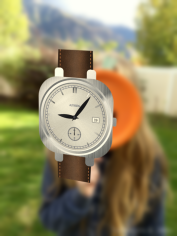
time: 9:06
